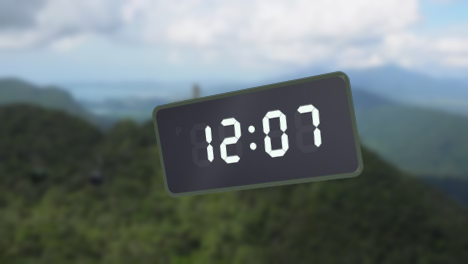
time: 12:07
